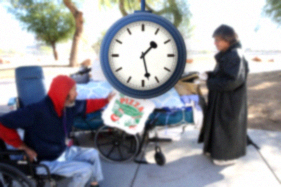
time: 1:28
